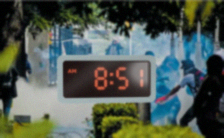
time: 8:51
